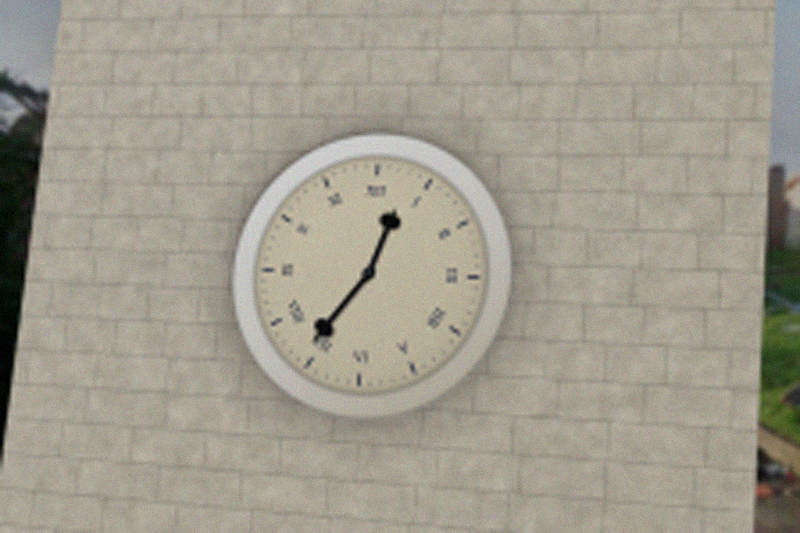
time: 12:36
